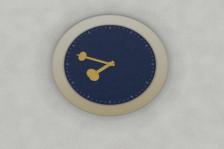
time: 7:48
